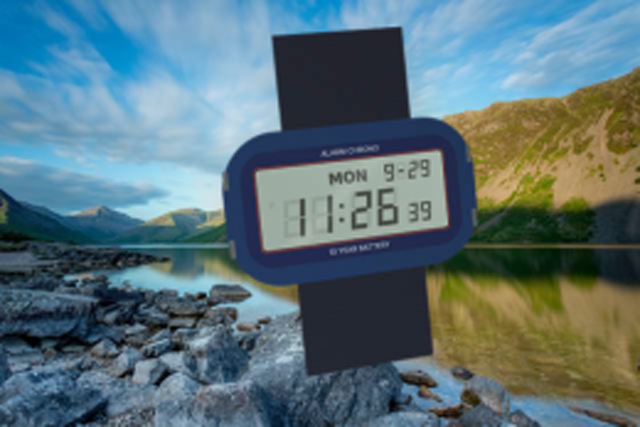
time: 11:26:39
